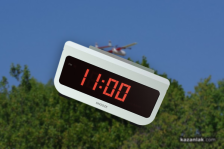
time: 11:00
